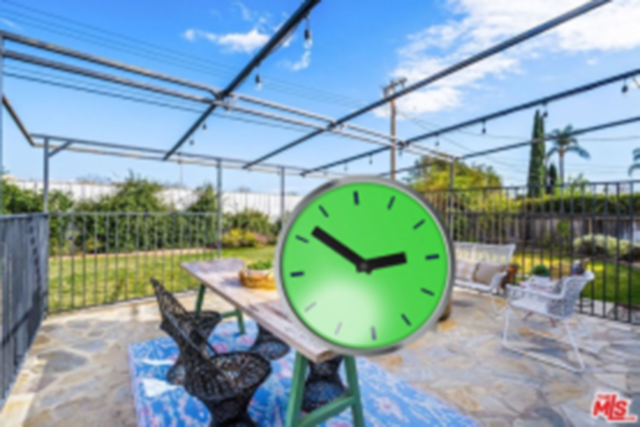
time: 2:52
